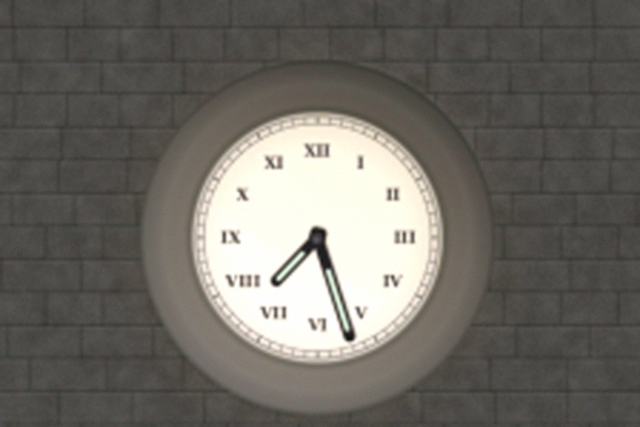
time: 7:27
